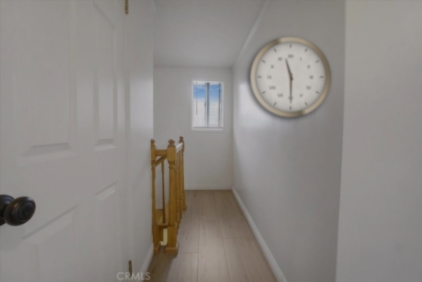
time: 11:30
